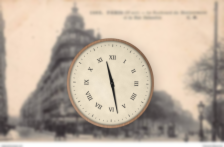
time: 11:28
